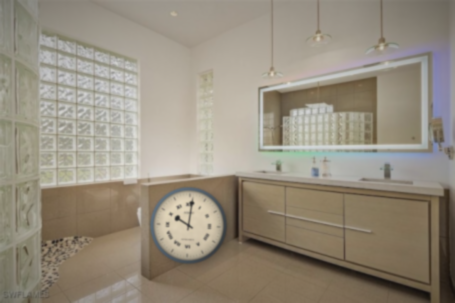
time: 10:01
